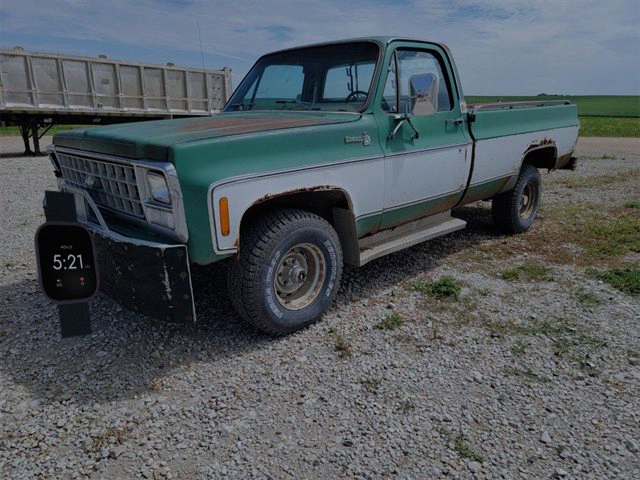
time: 5:21
